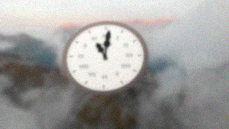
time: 11:01
